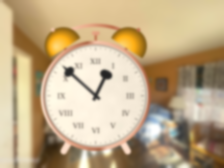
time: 12:52
